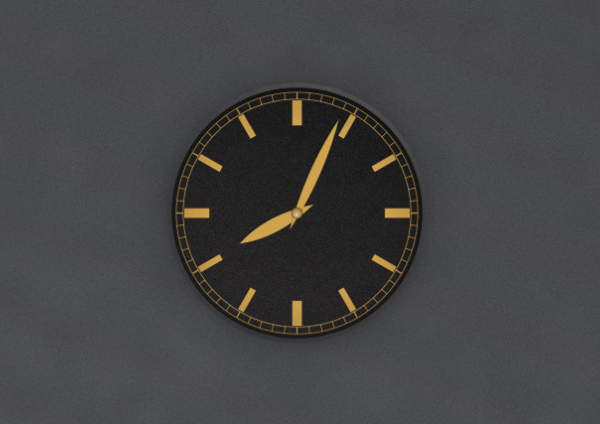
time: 8:04
